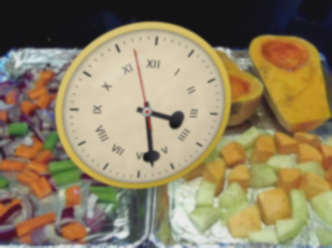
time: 3:27:57
